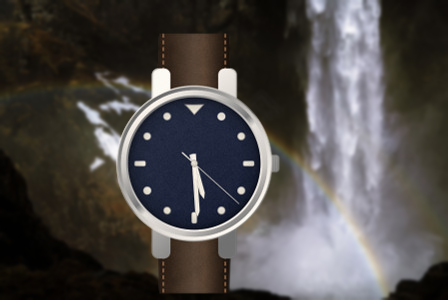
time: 5:29:22
